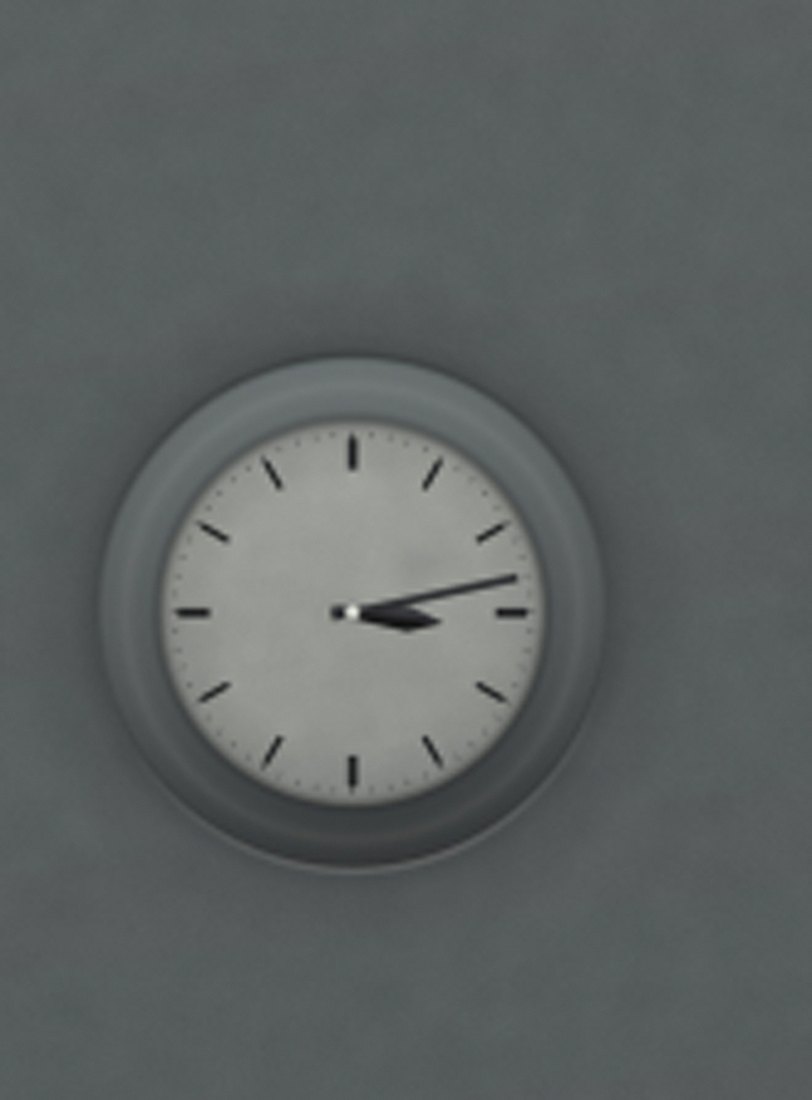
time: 3:13
